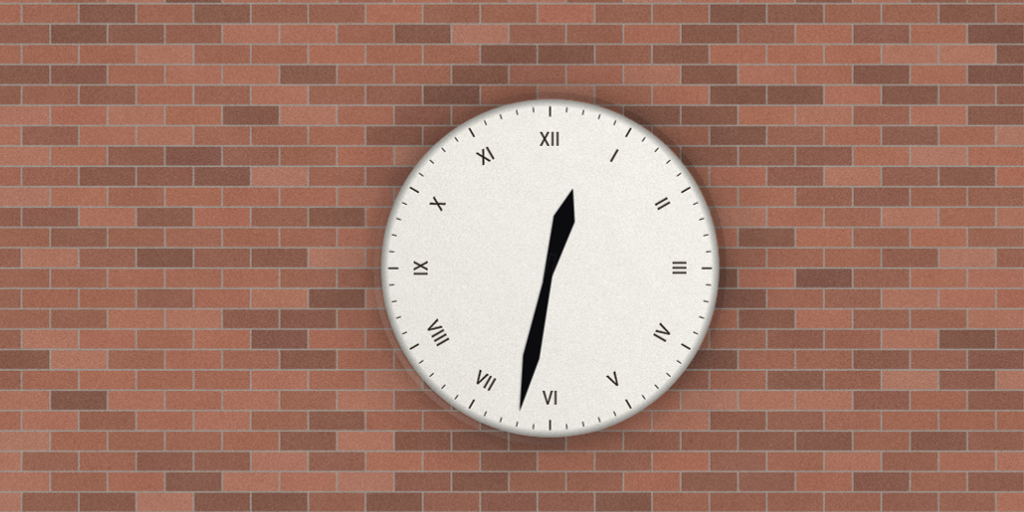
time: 12:32
